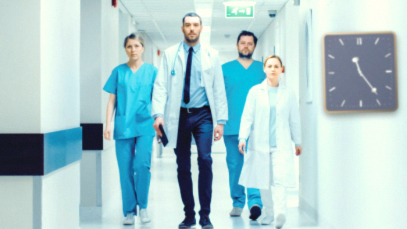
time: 11:24
